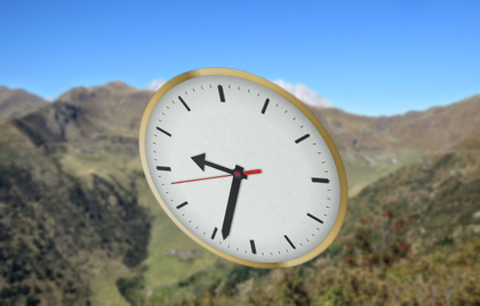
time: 9:33:43
